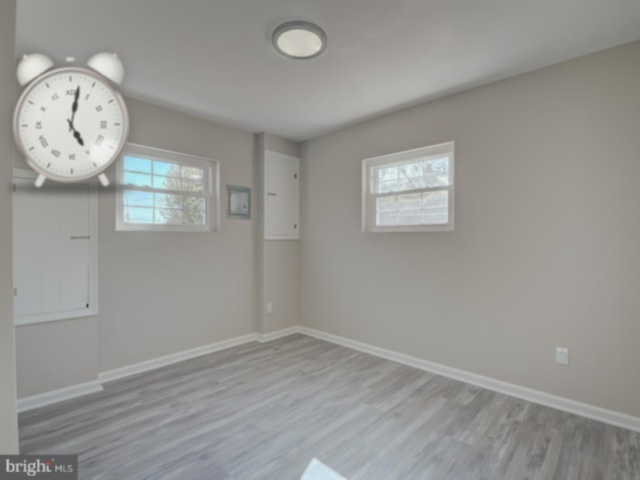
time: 5:02
